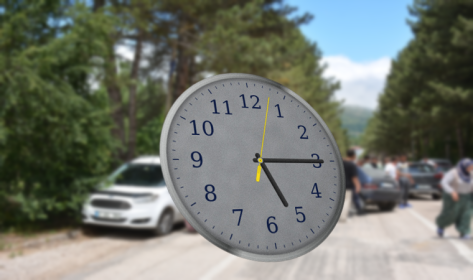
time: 5:15:03
